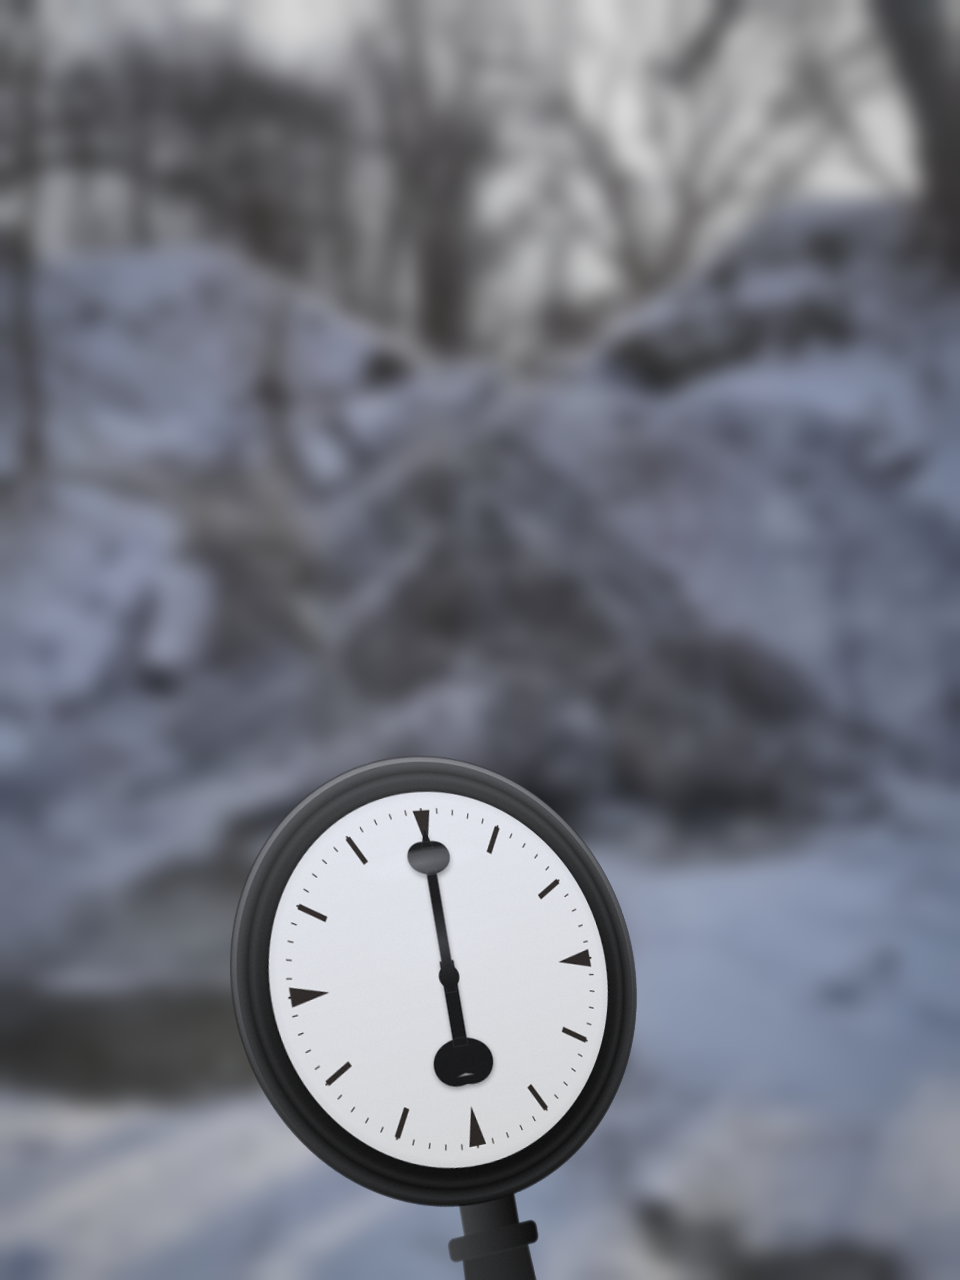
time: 6:00
